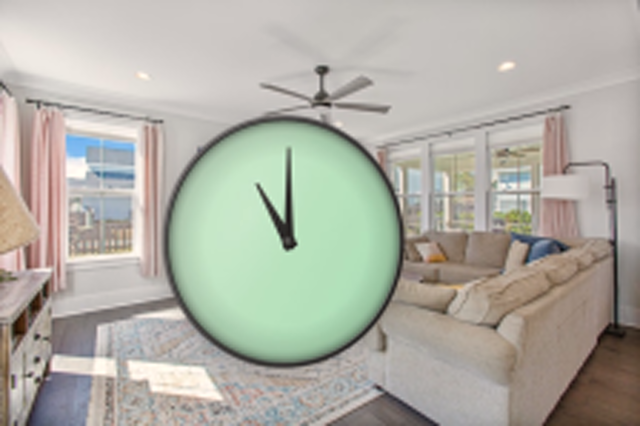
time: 11:00
